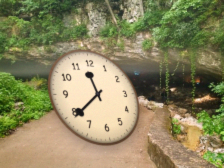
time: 11:39
